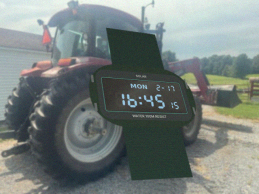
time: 16:45:15
